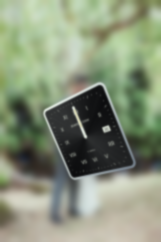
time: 12:00
